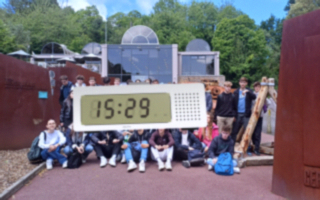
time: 15:29
